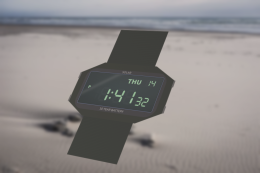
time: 1:41:32
